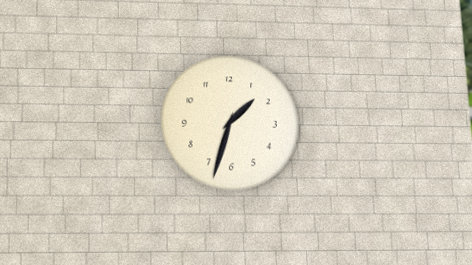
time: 1:33
